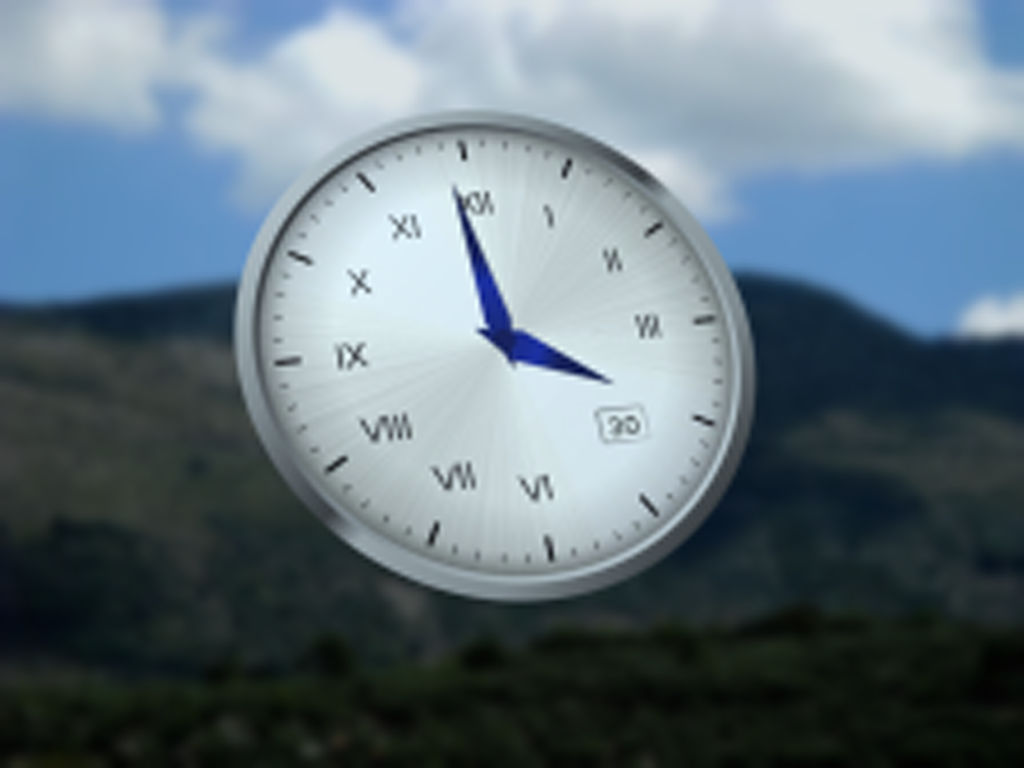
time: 3:59
